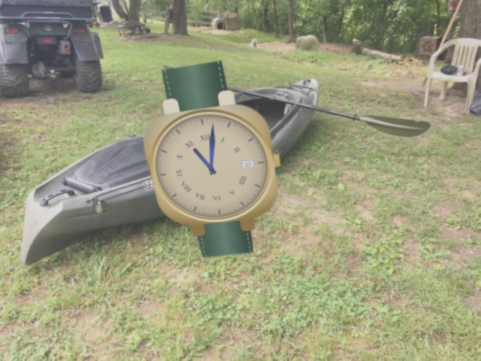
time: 11:02
